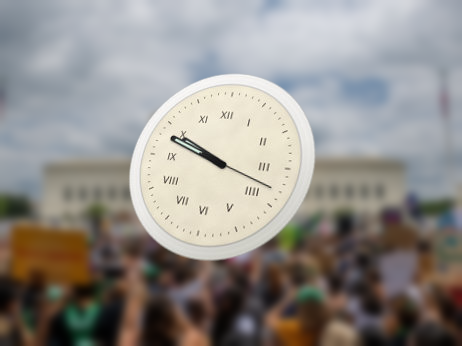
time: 9:48:18
